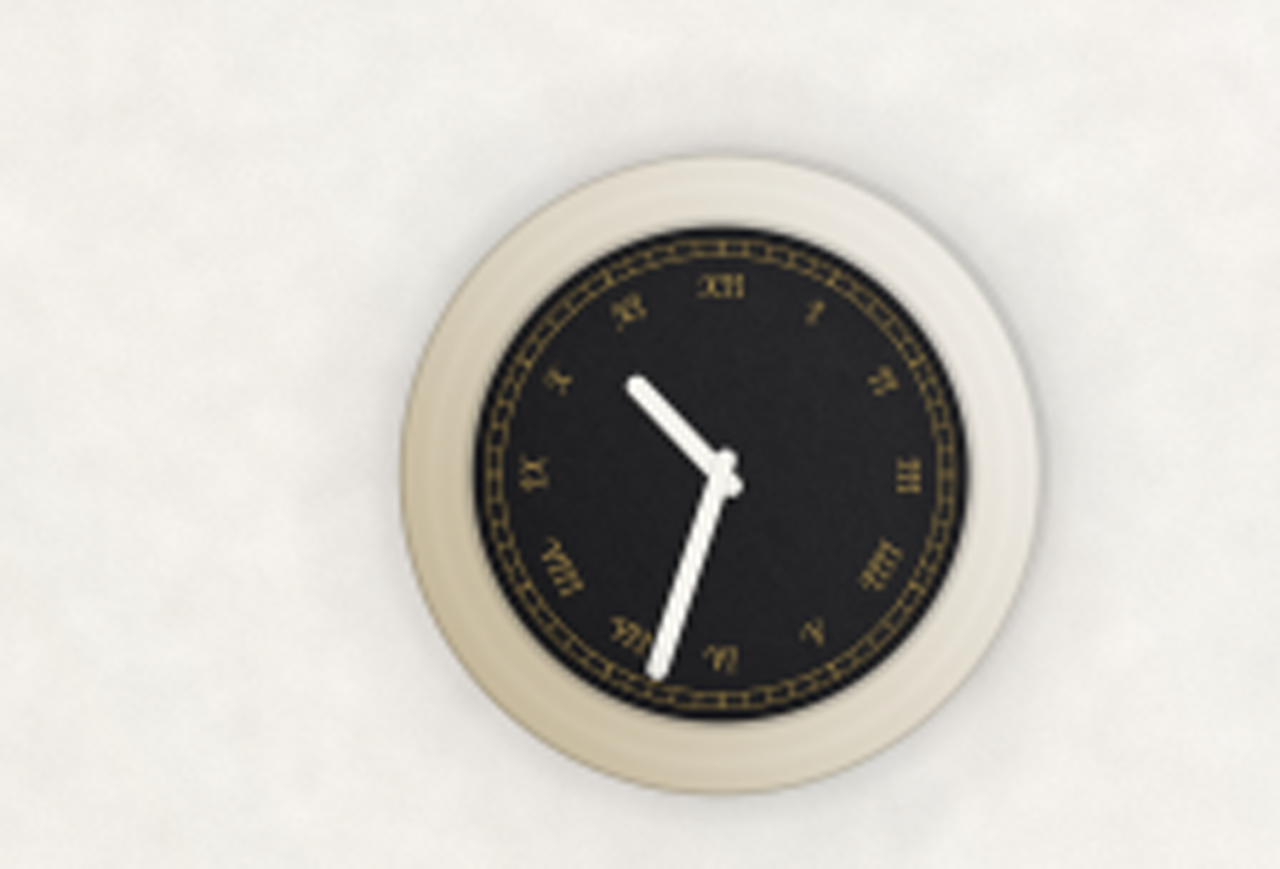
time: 10:33
